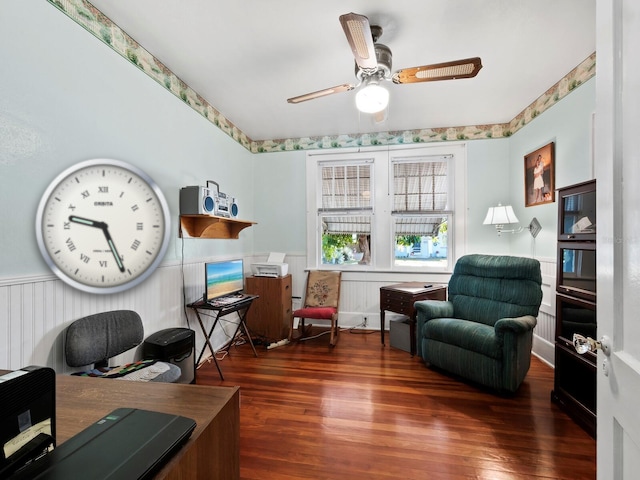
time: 9:26
